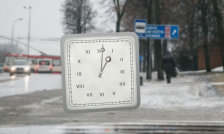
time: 1:01
